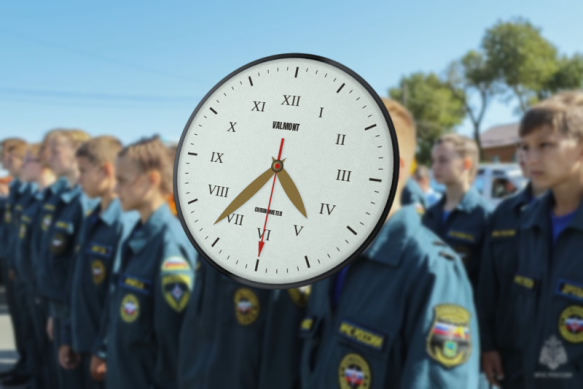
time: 4:36:30
